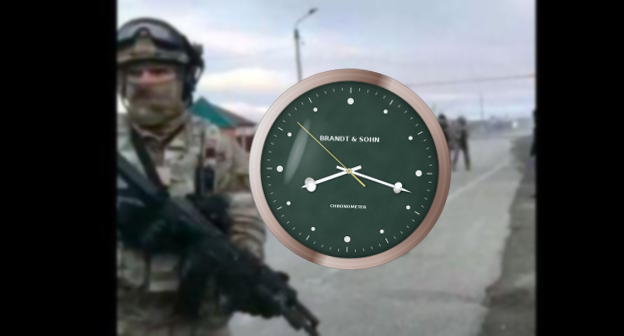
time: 8:17:52
